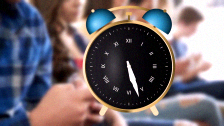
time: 5:27
